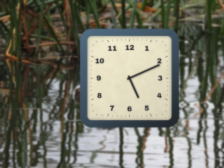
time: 5:11
